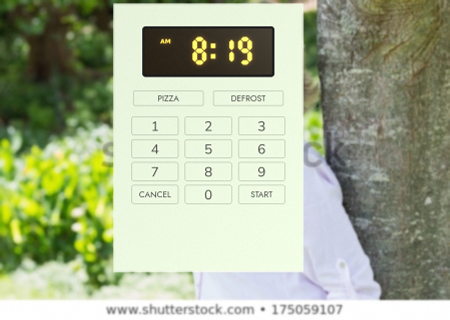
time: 8:19
